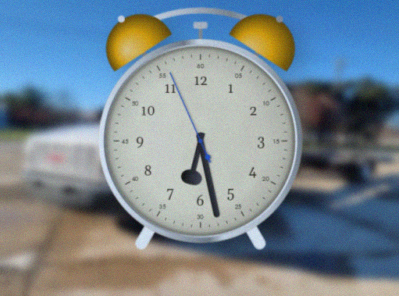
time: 6:27:56
